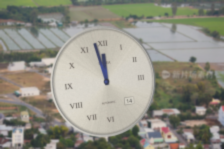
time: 11:58
